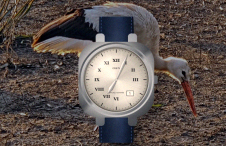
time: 7:04
